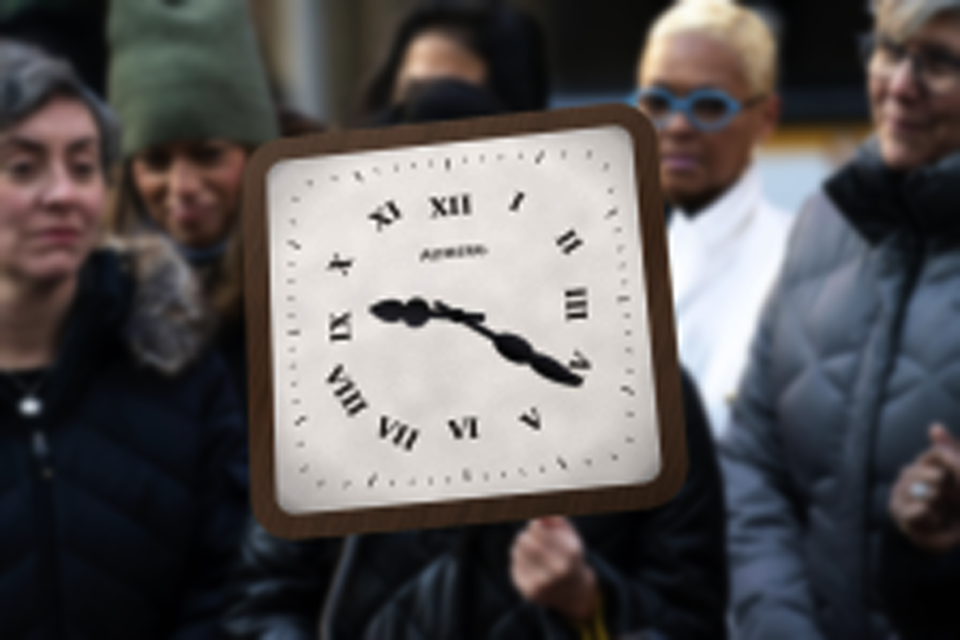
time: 9:21
